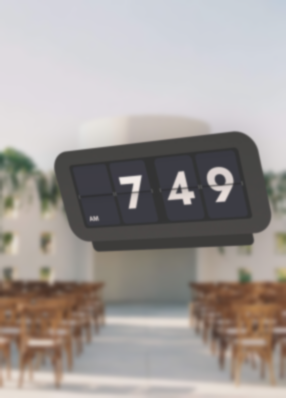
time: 7:49
